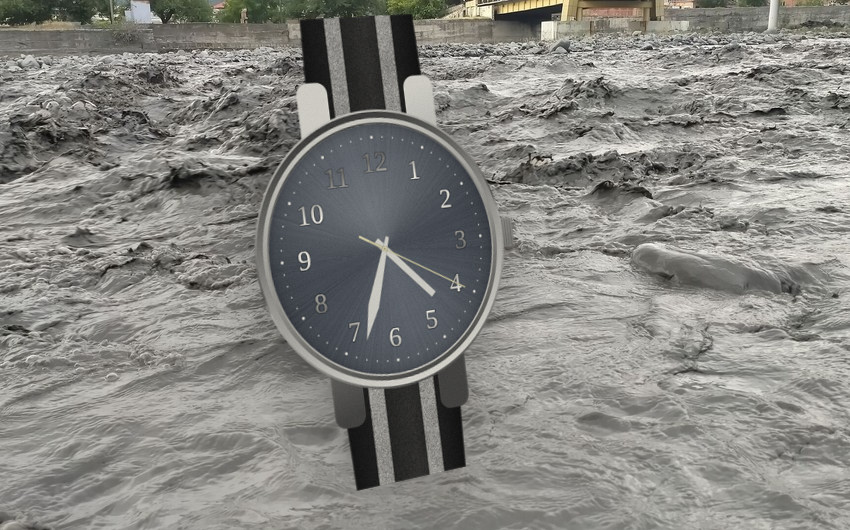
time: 4:33:20
